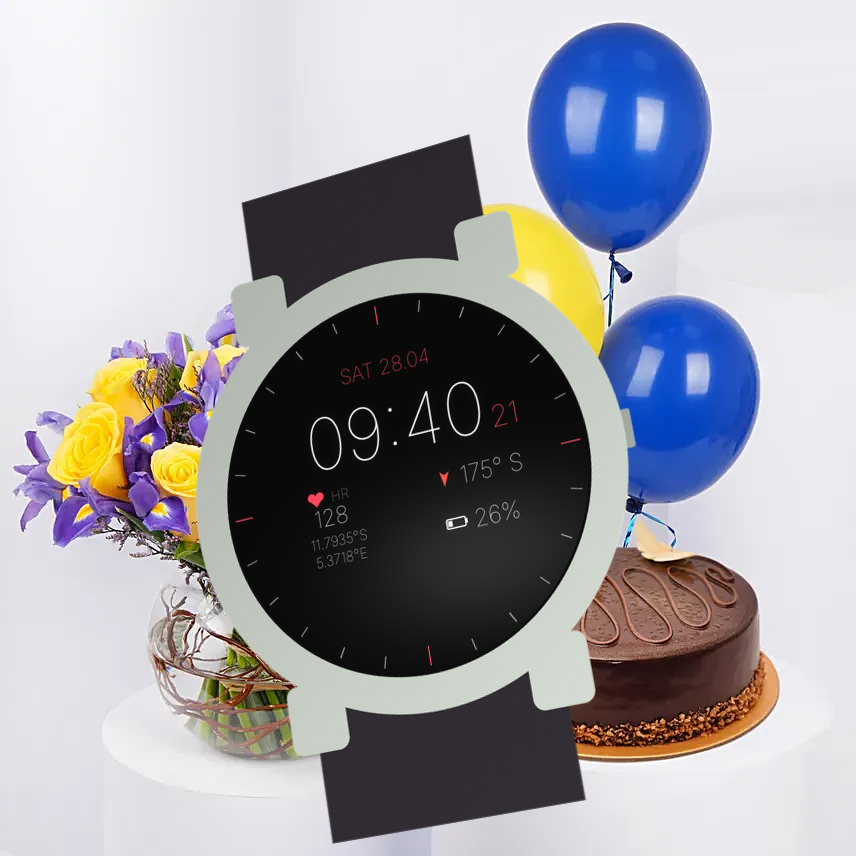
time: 9:40:21
